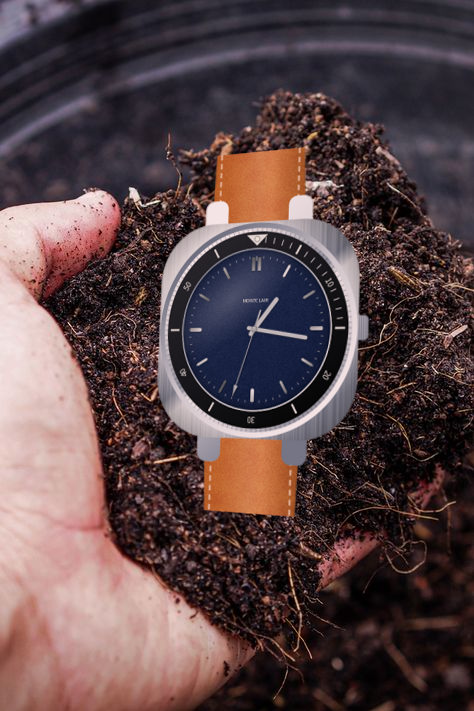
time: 1:16:33
